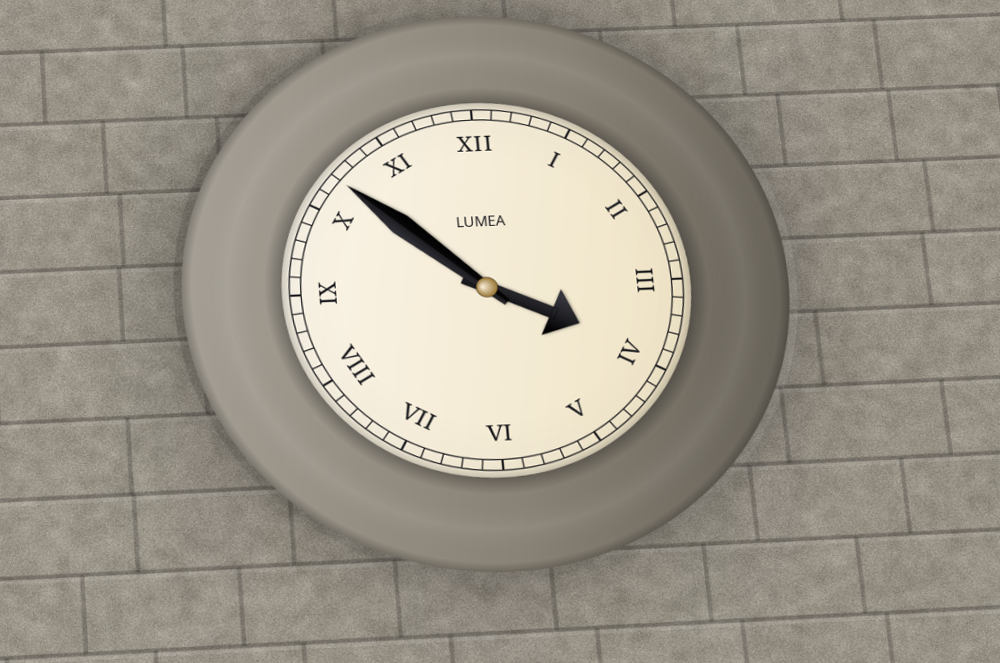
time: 3:52
